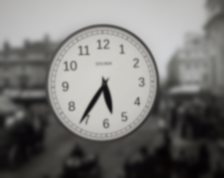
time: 5:36
